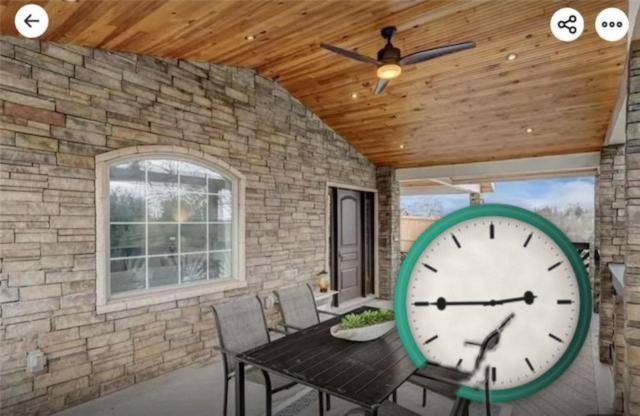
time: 2:45
